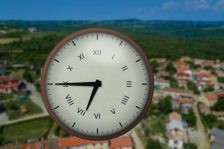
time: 6:45
